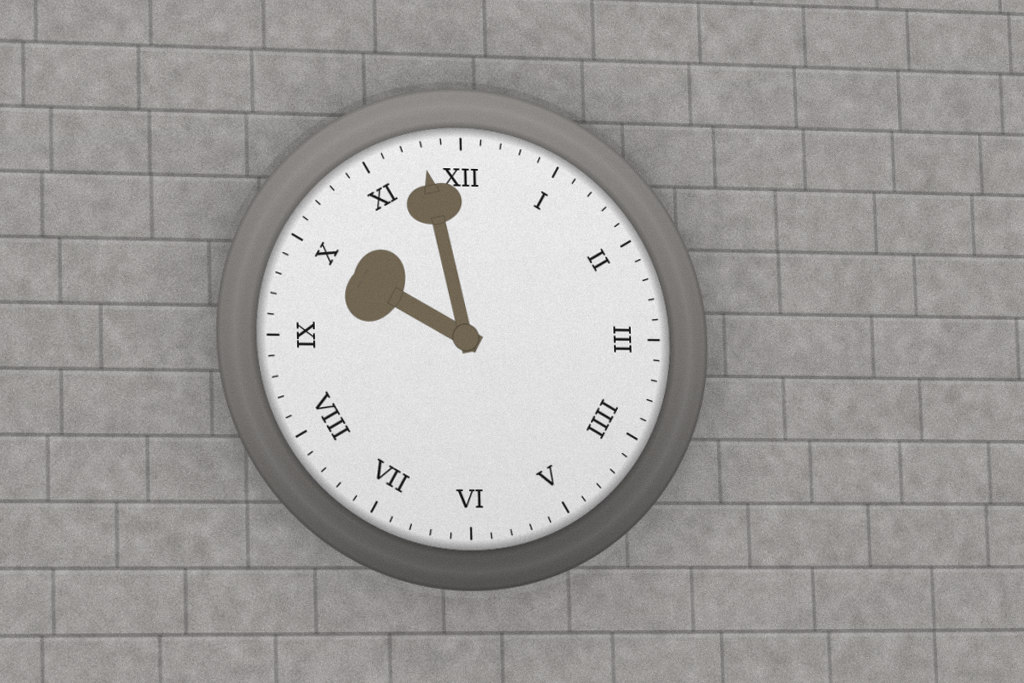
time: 9:58
